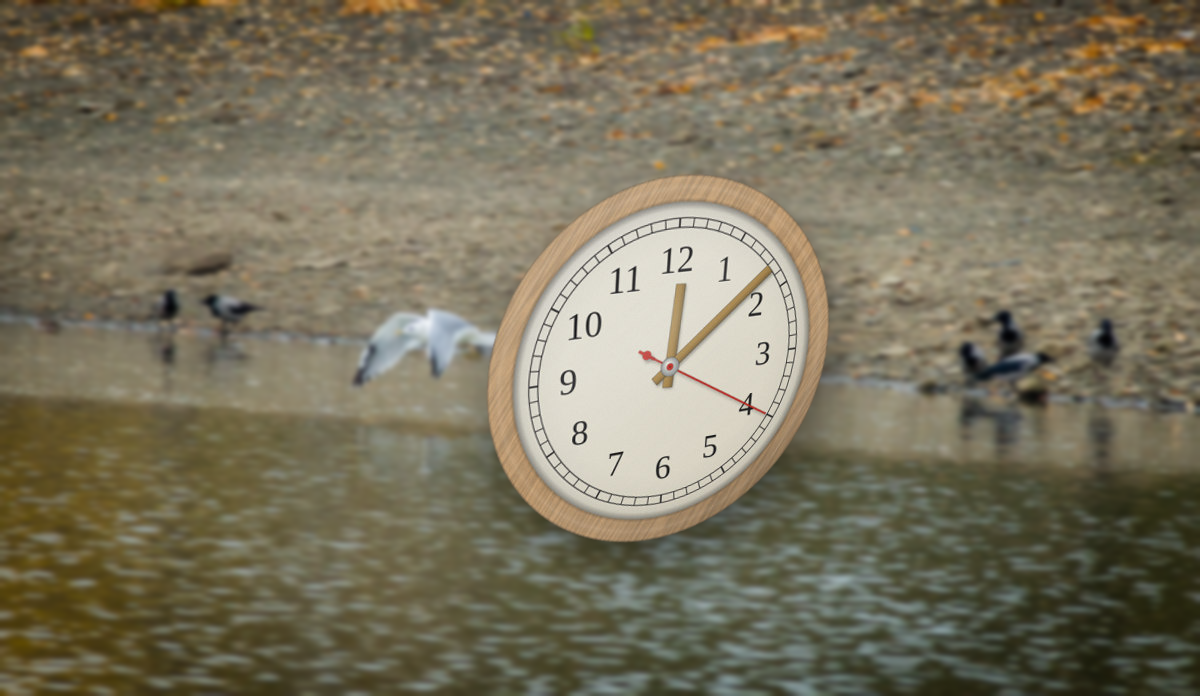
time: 12:08:20
